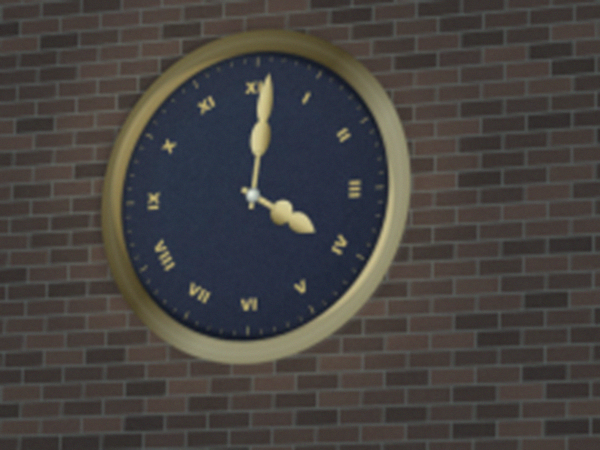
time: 4:01
